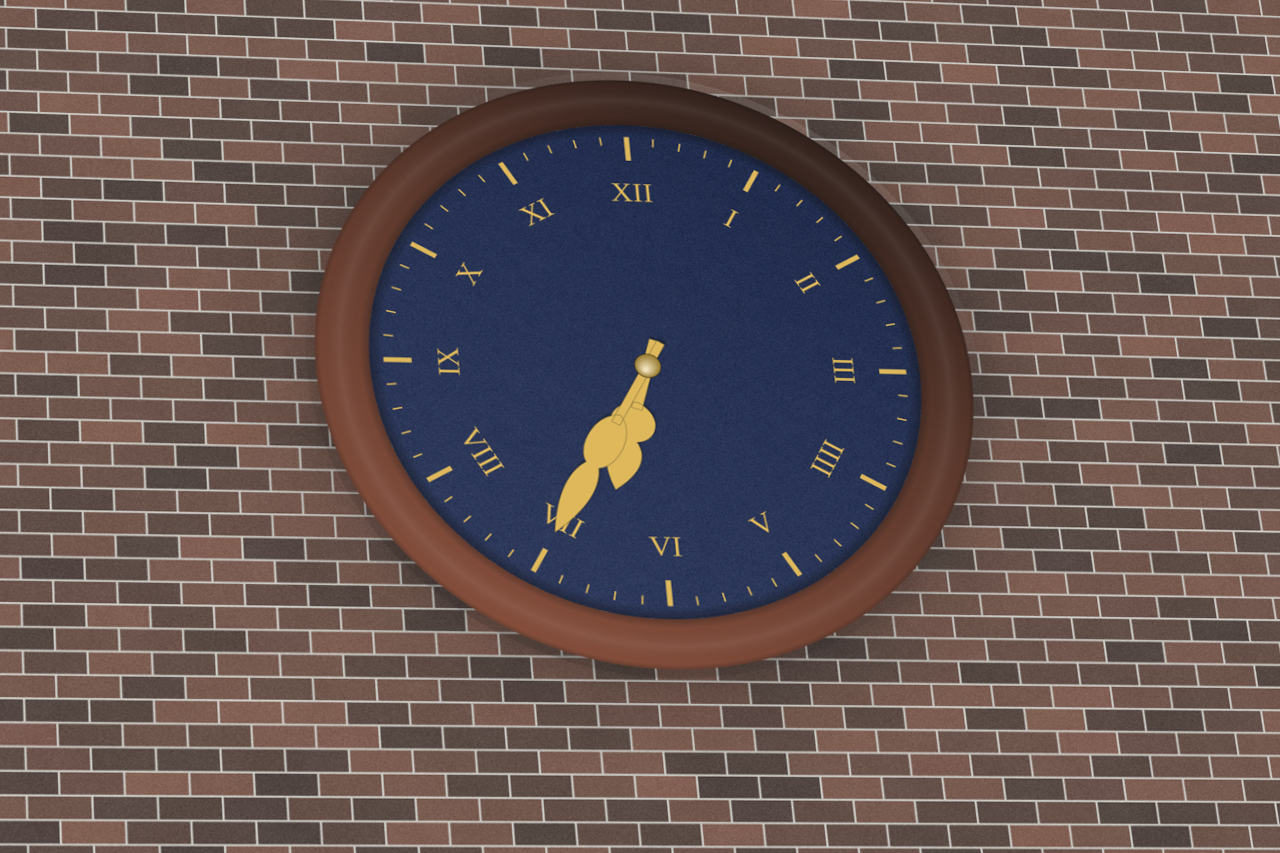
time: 6:35
